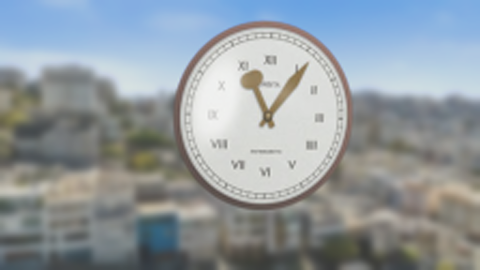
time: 11:06
